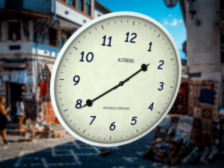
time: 1:39
